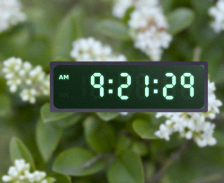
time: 9:21:29
